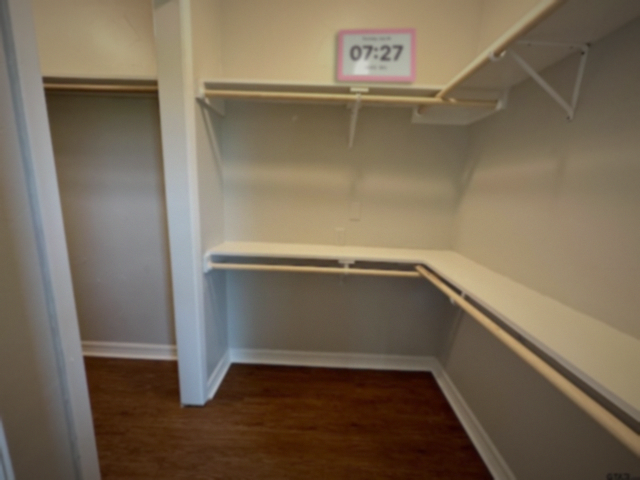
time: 7:27
